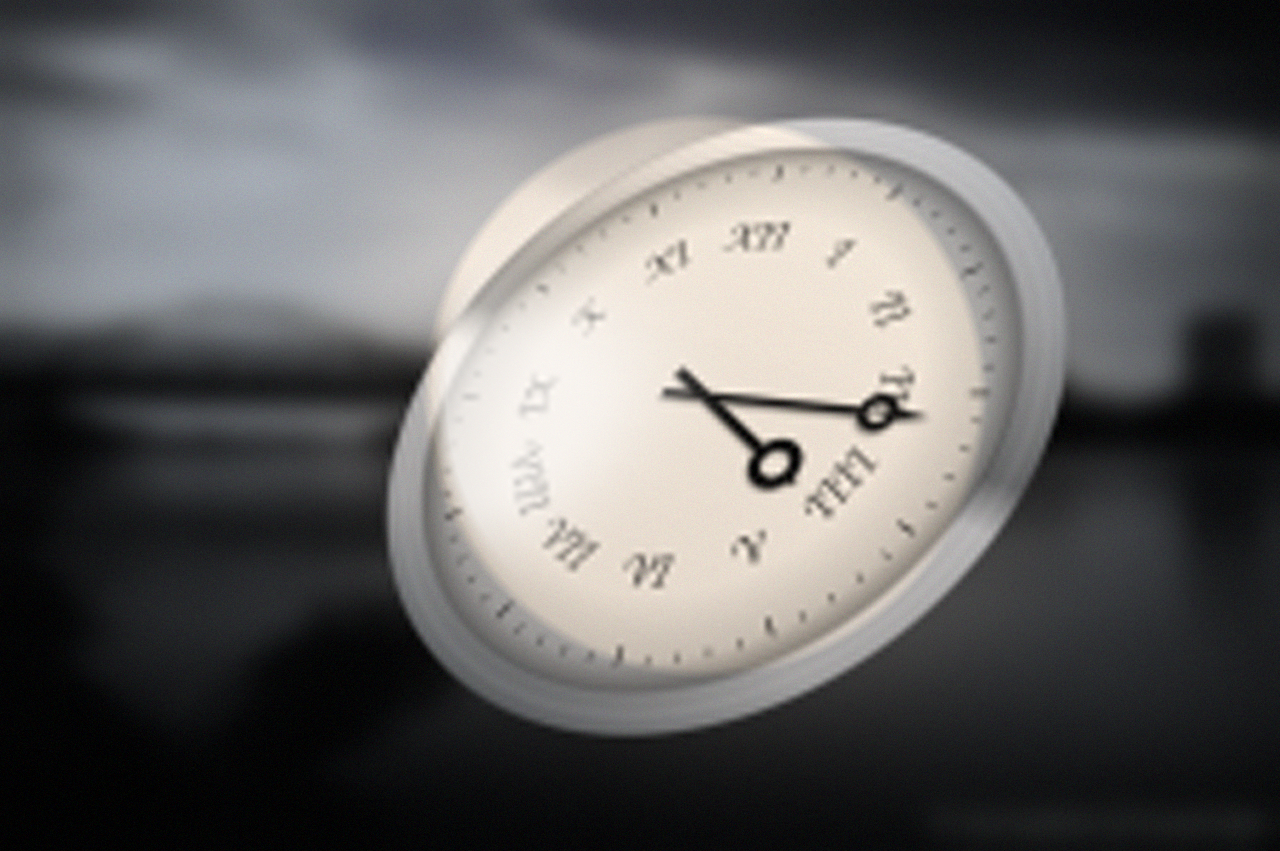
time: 4:16
